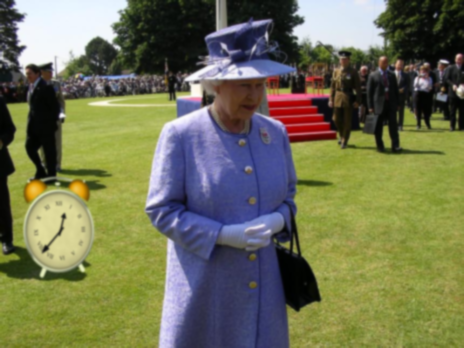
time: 12:38
